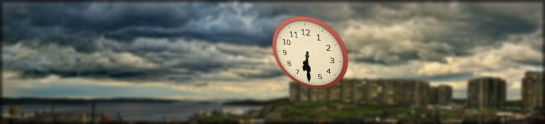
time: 6:30
